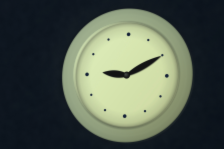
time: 9:10
